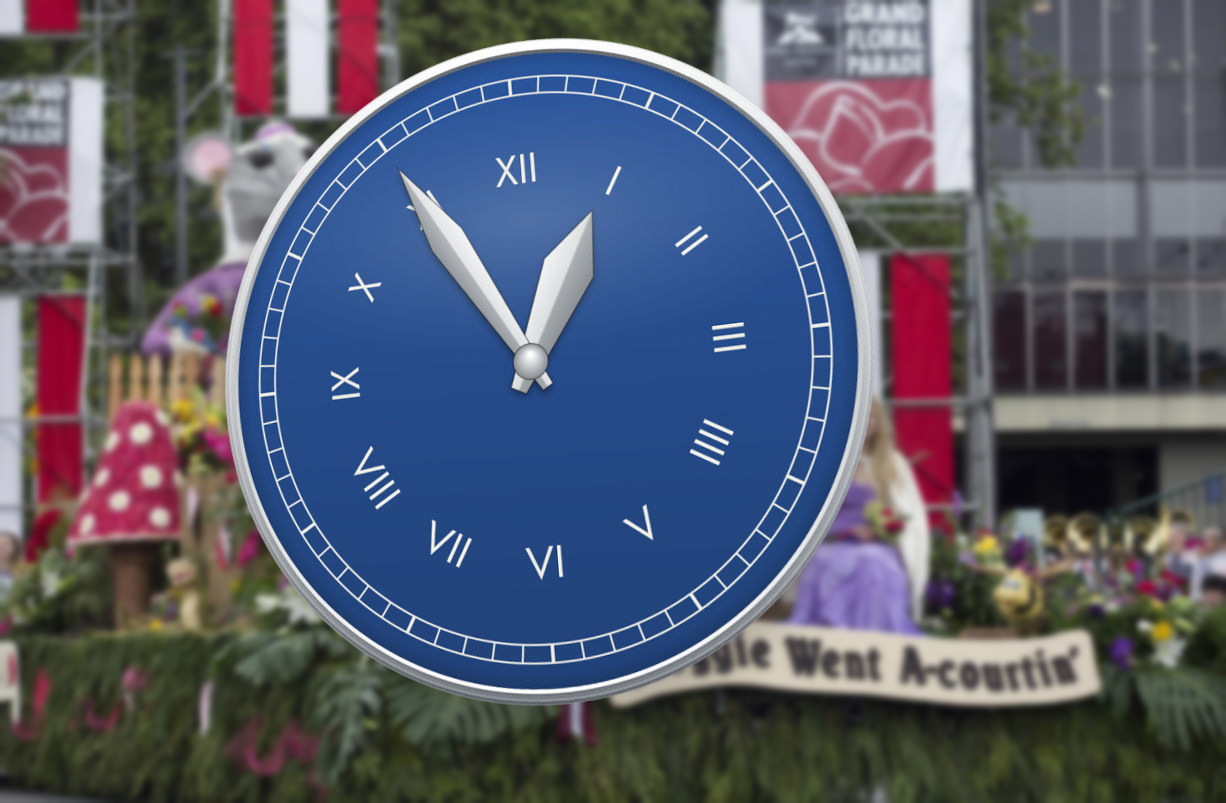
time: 12:55
